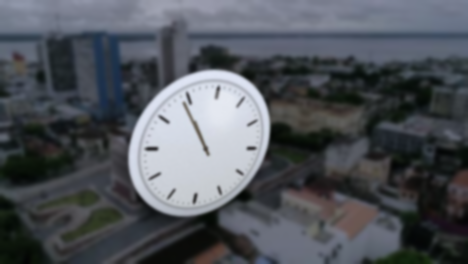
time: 10:54
